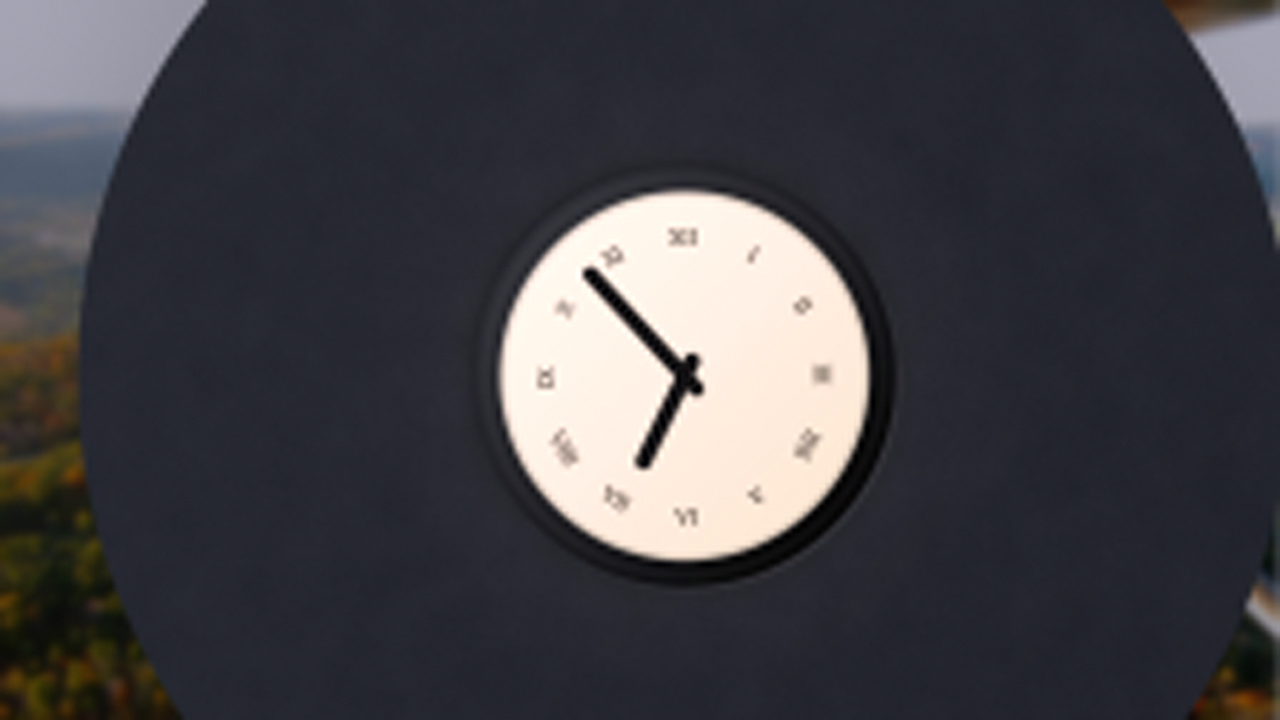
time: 6:53
